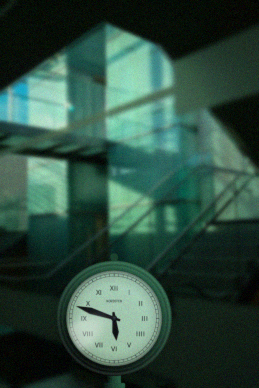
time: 5:48
